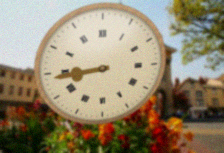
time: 8:44
